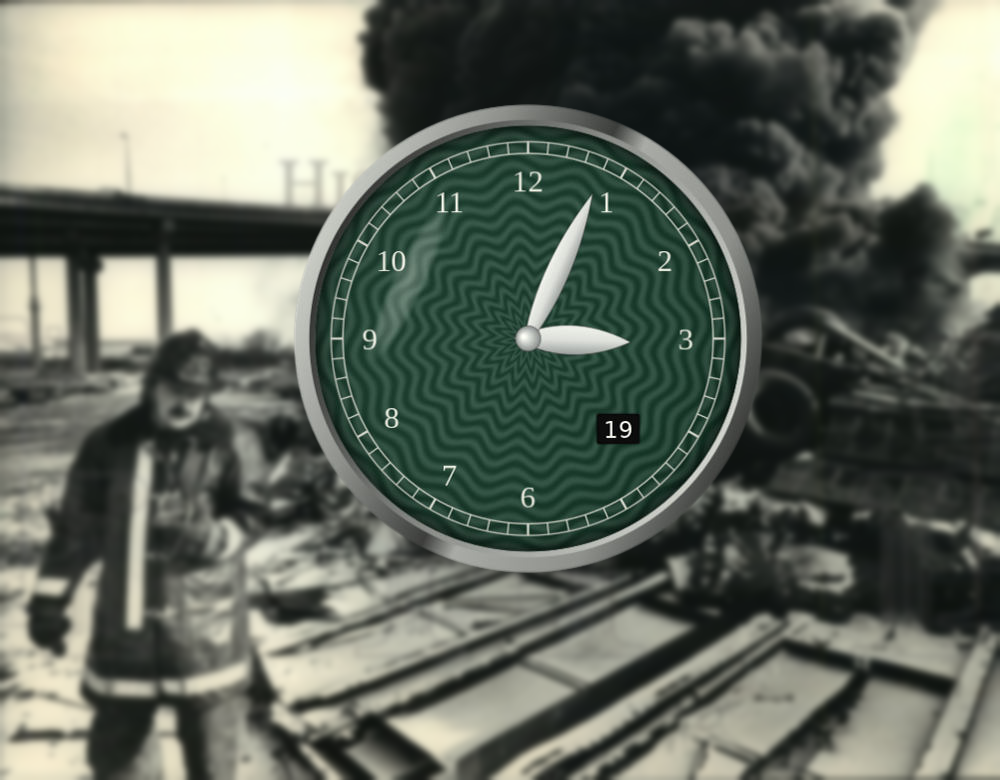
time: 3:04
